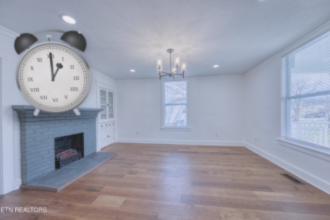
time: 1:00
